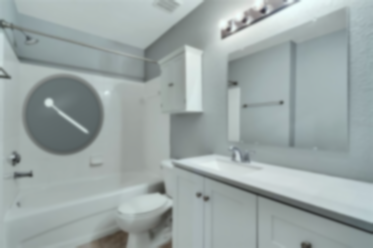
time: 10:21
